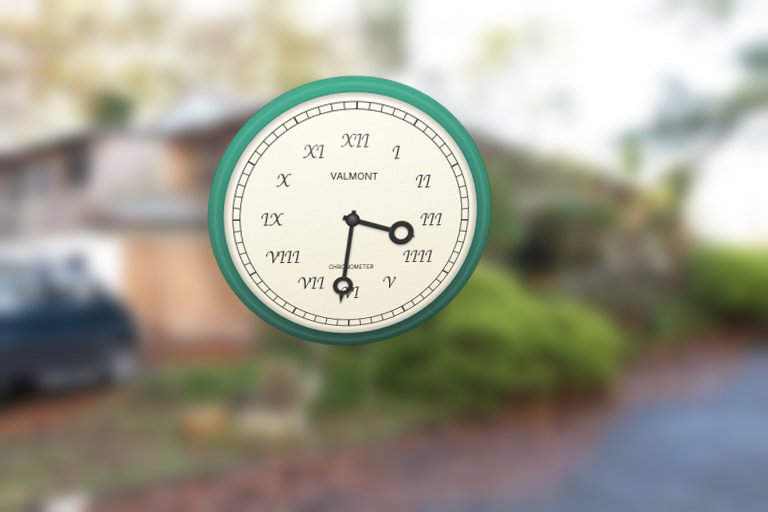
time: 3:31
